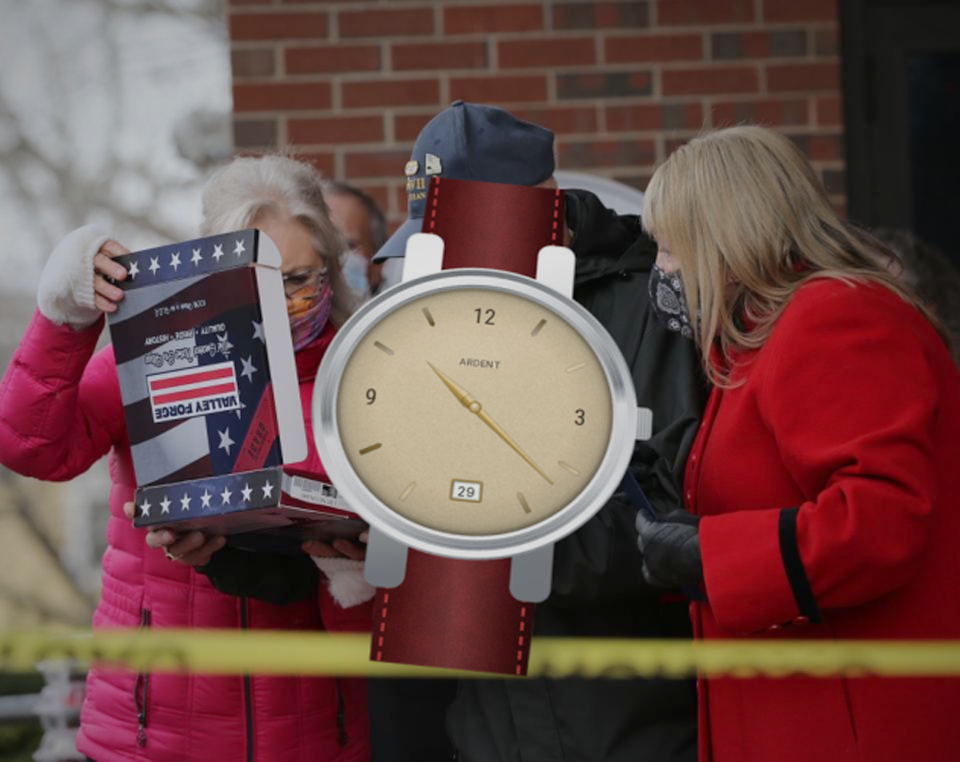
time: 10:22
